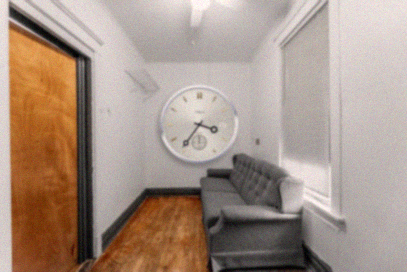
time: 3:36
